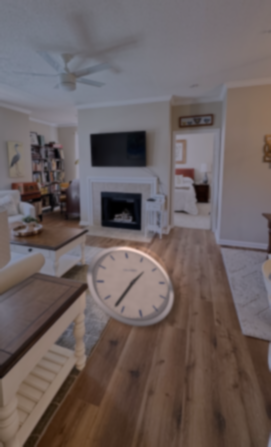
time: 1:37
